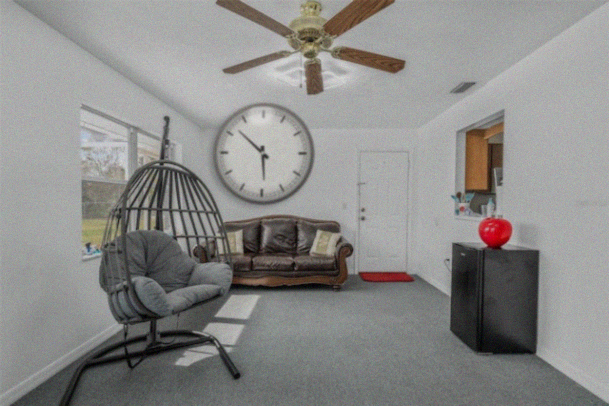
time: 5:52
